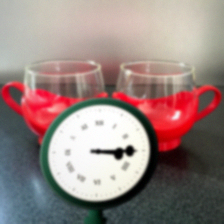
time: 3:15
